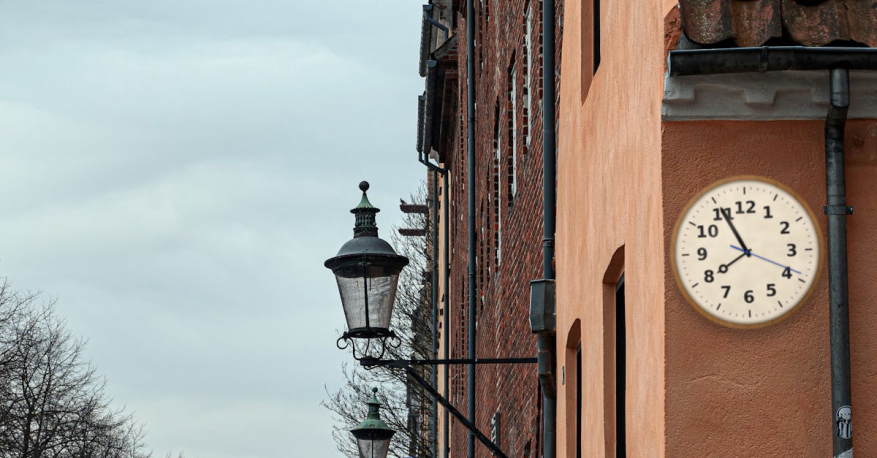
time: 7:55:19
